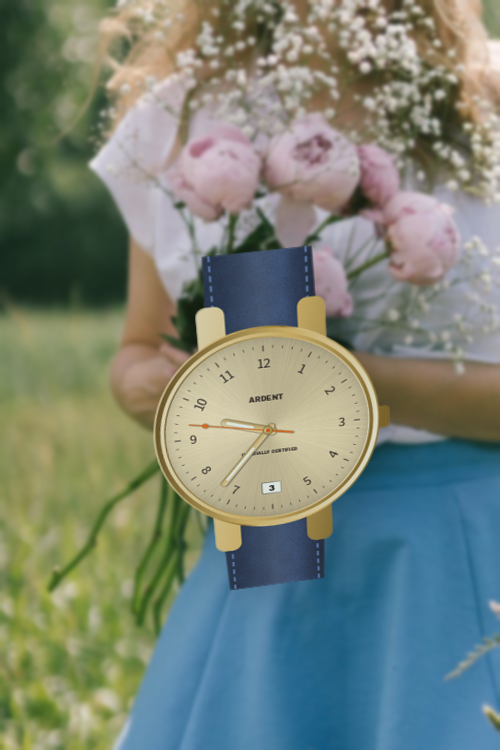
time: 9:36:47
